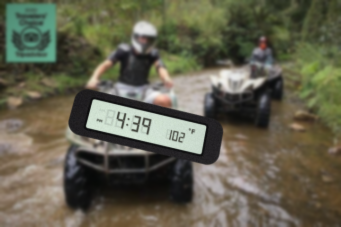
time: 4:39
